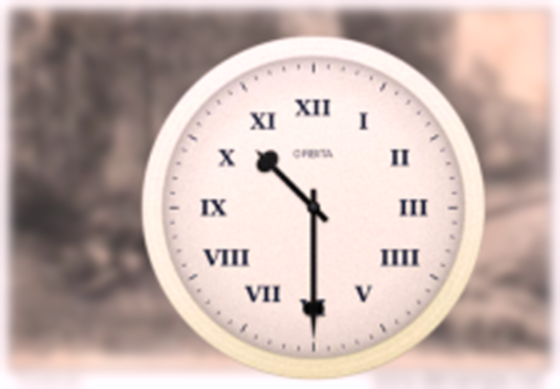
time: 10:30
